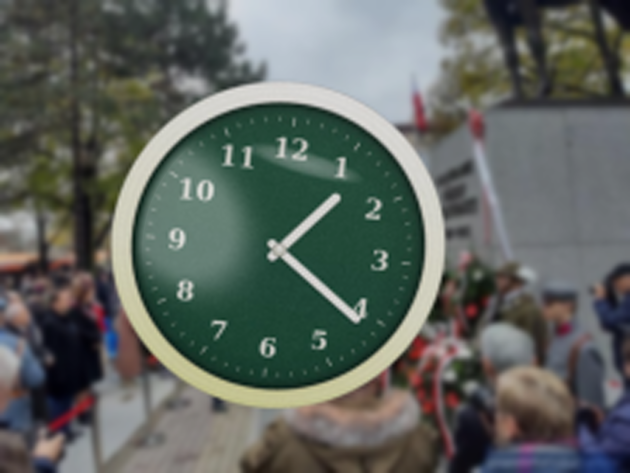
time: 1:21
